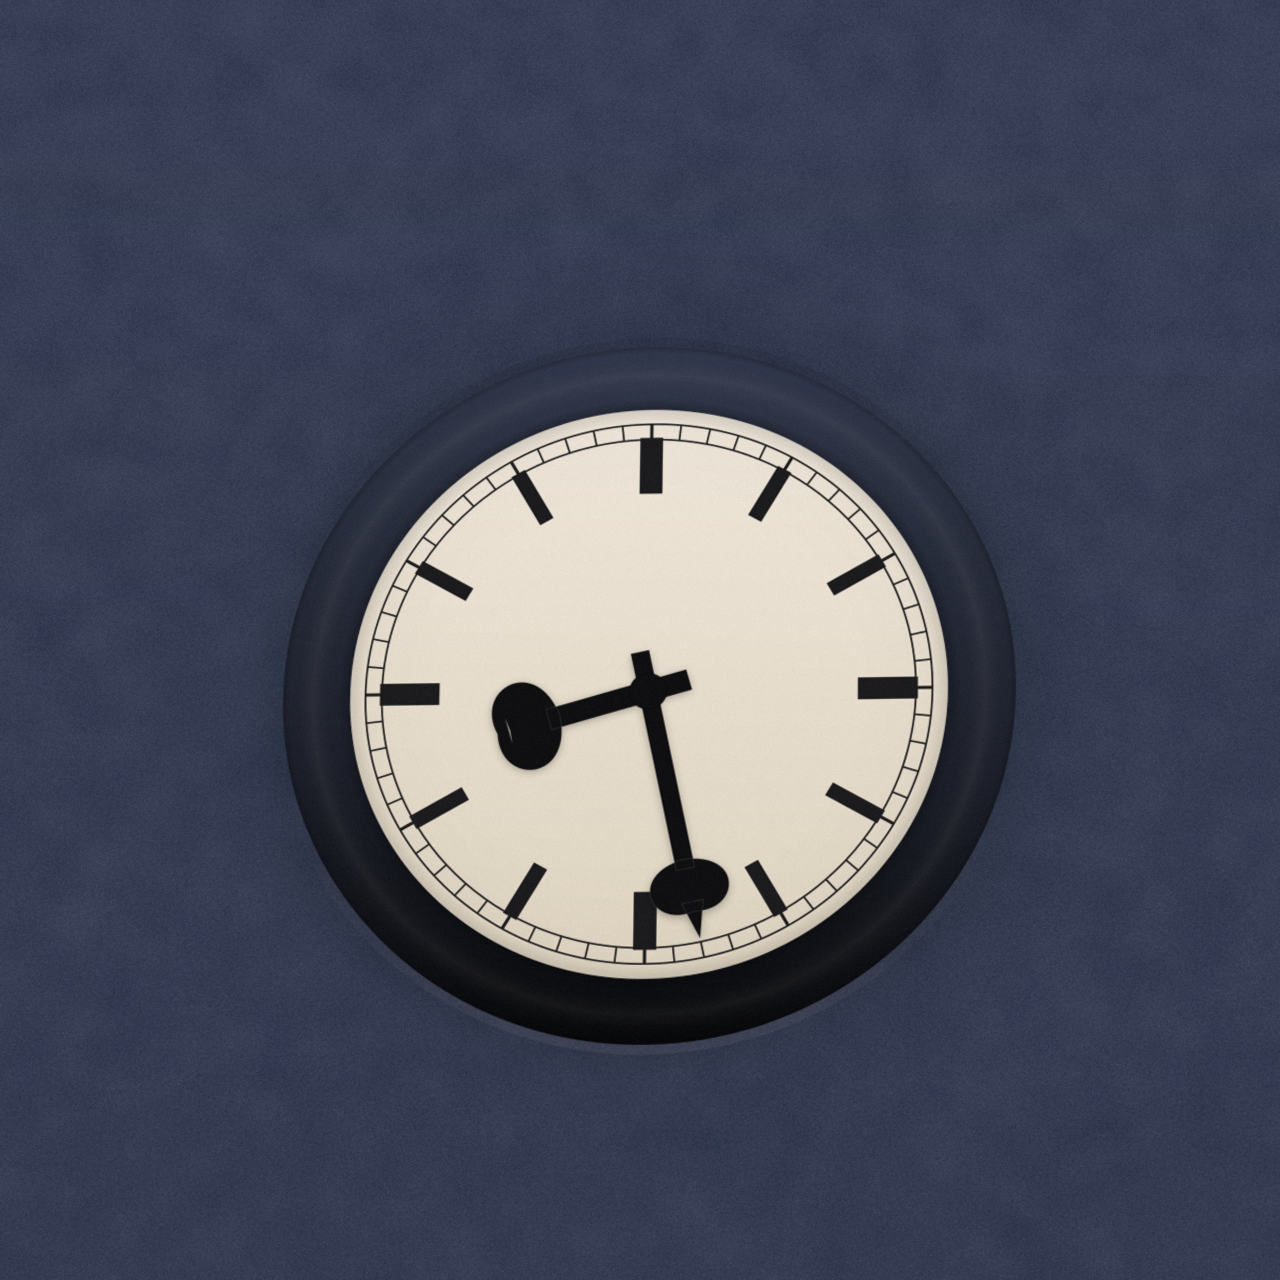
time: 8:28
